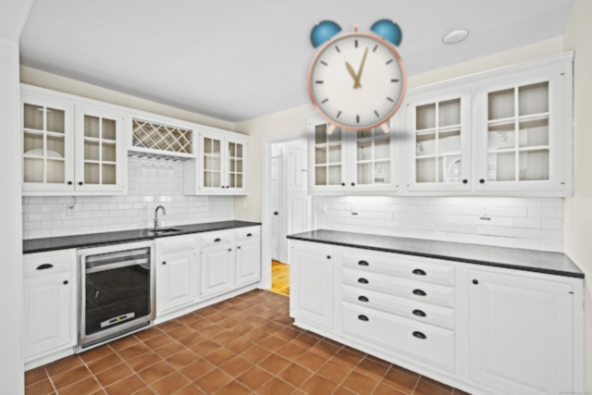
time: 11:03
